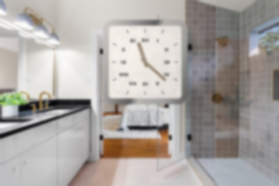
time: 11:22
